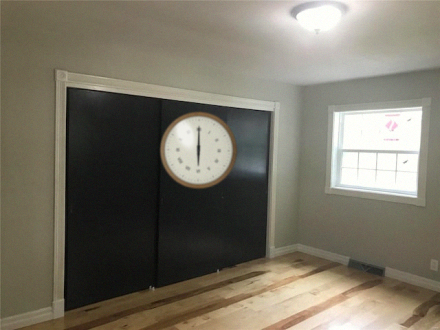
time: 6:00
